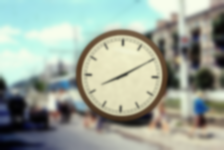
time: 8:10
